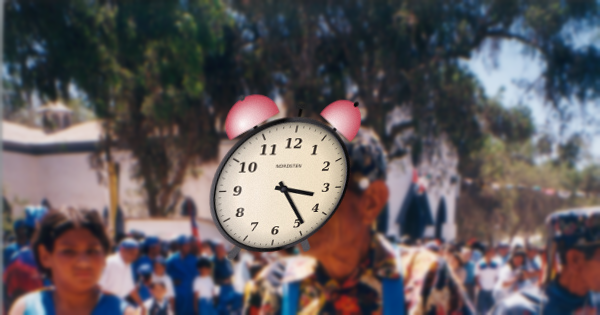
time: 3:24
